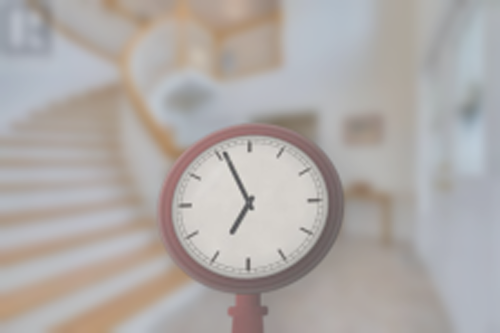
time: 6:56
